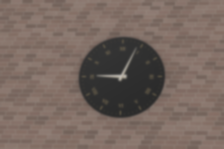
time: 9:04
